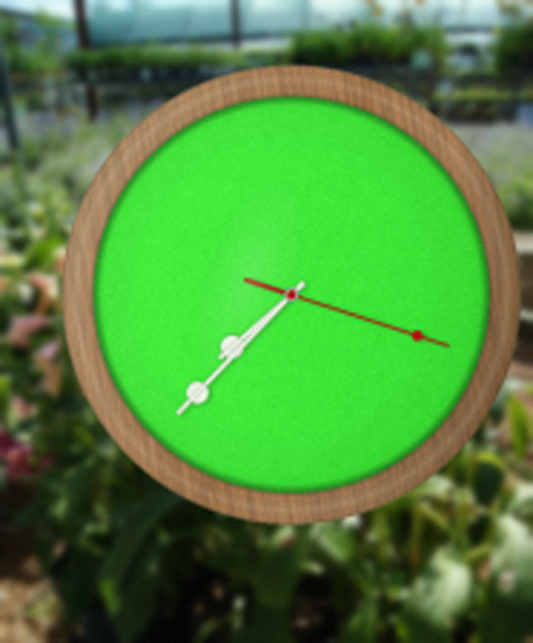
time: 7:37:18
